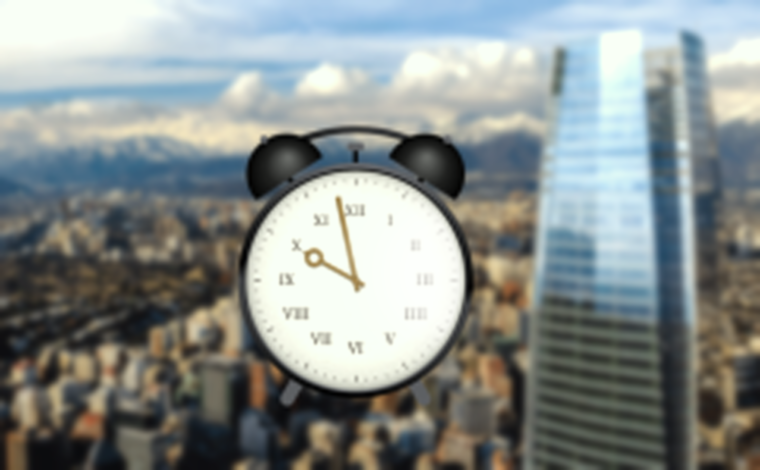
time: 9:58
